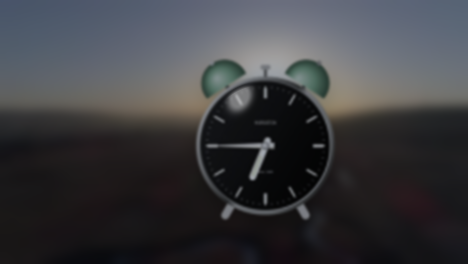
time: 6:45
